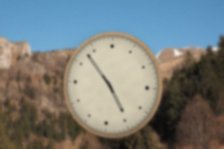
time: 4:53
